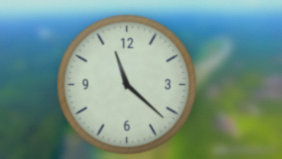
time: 11:22
